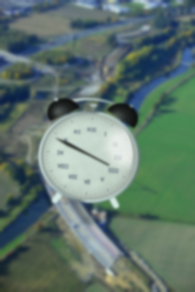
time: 3:49
